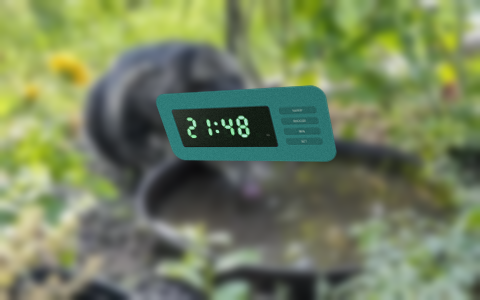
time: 21:48
